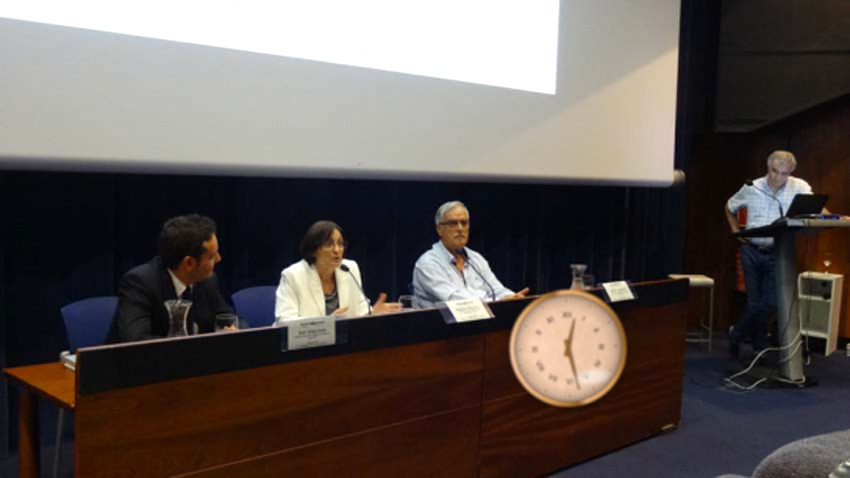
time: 12:28
